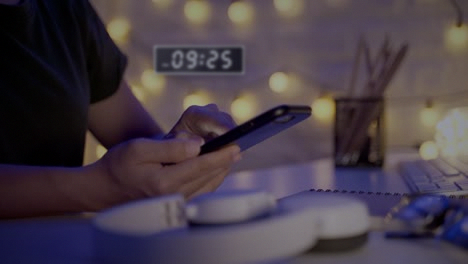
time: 9:25
